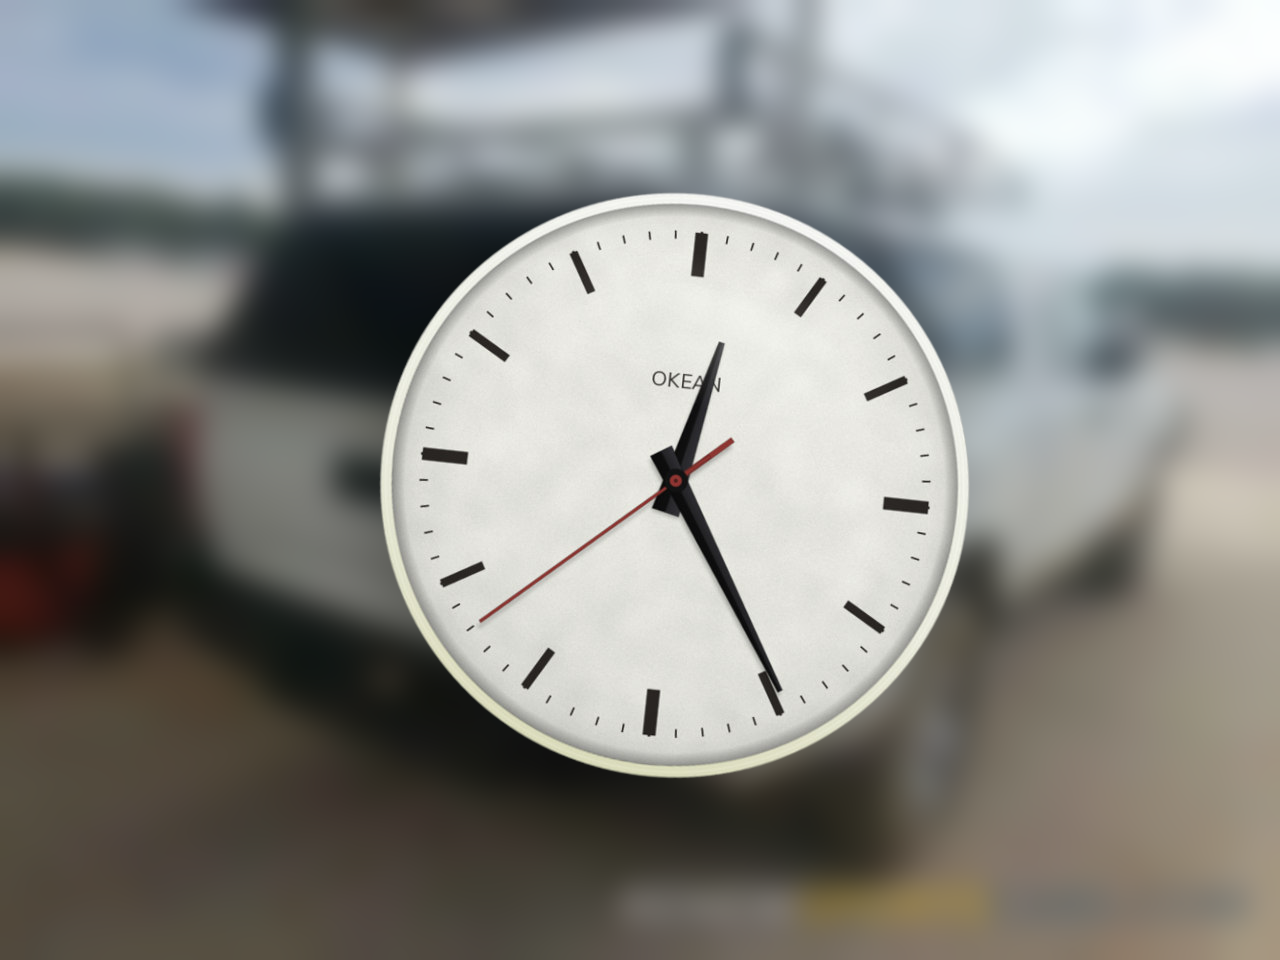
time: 12:24:38
